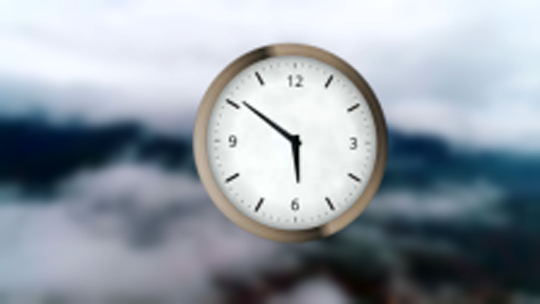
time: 5:51
